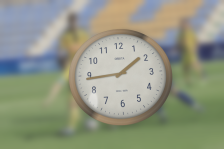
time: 1:44
